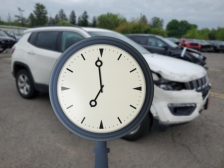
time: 6:59
